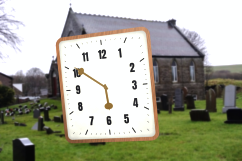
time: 5:51
